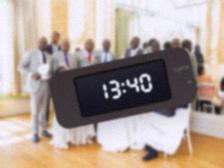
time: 13:40
